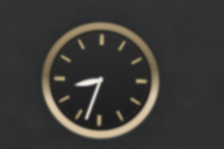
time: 8:33
